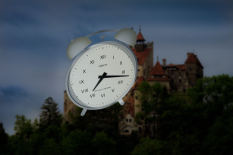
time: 7:17
